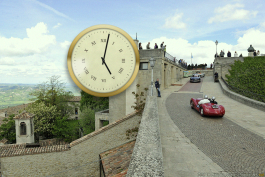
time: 5:02
